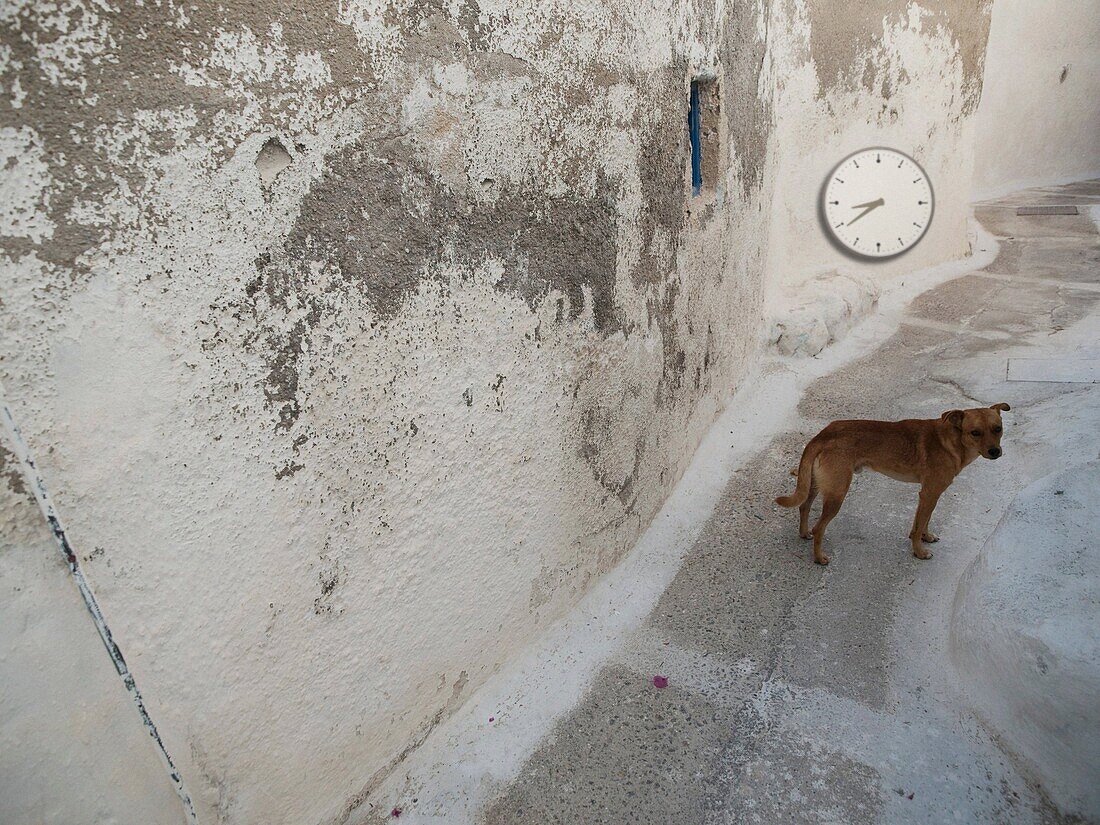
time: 8:39
